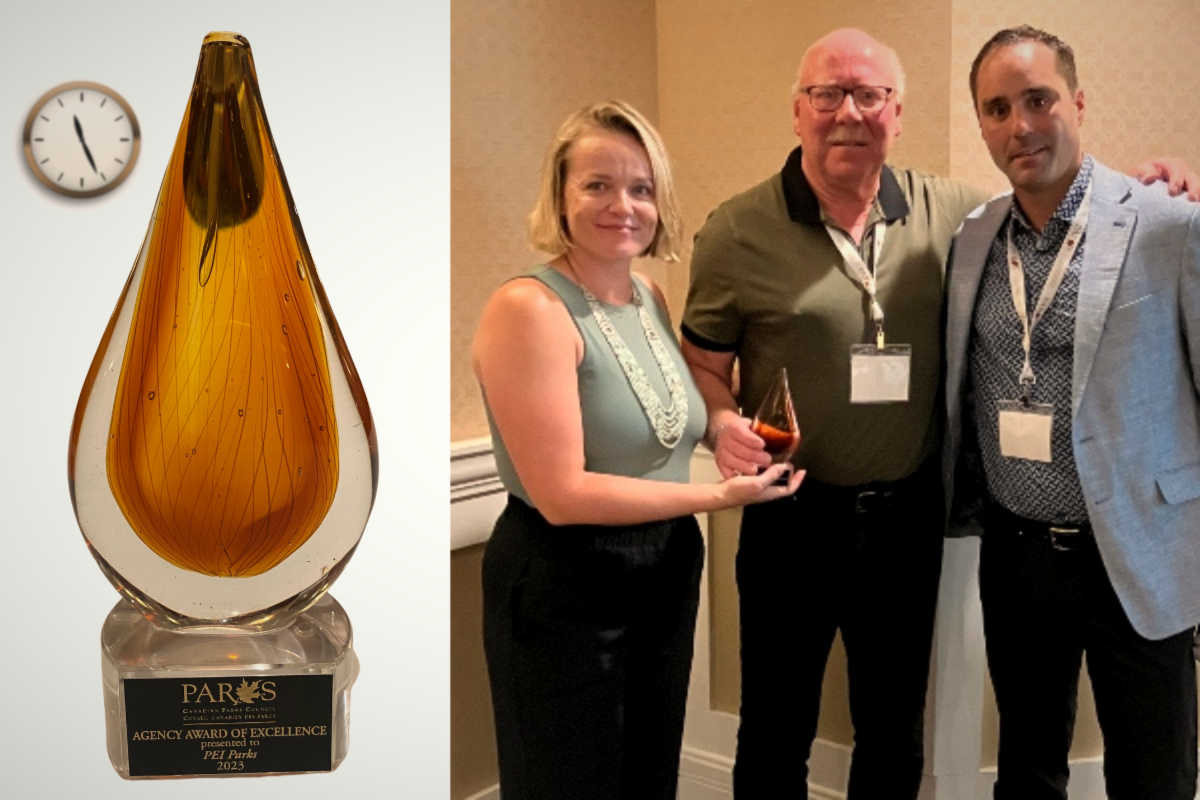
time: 11:26
